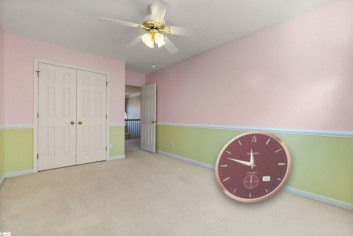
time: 11:48
